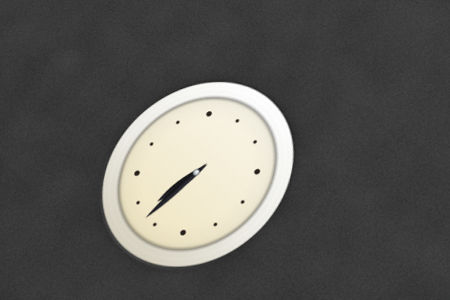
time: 7:37
